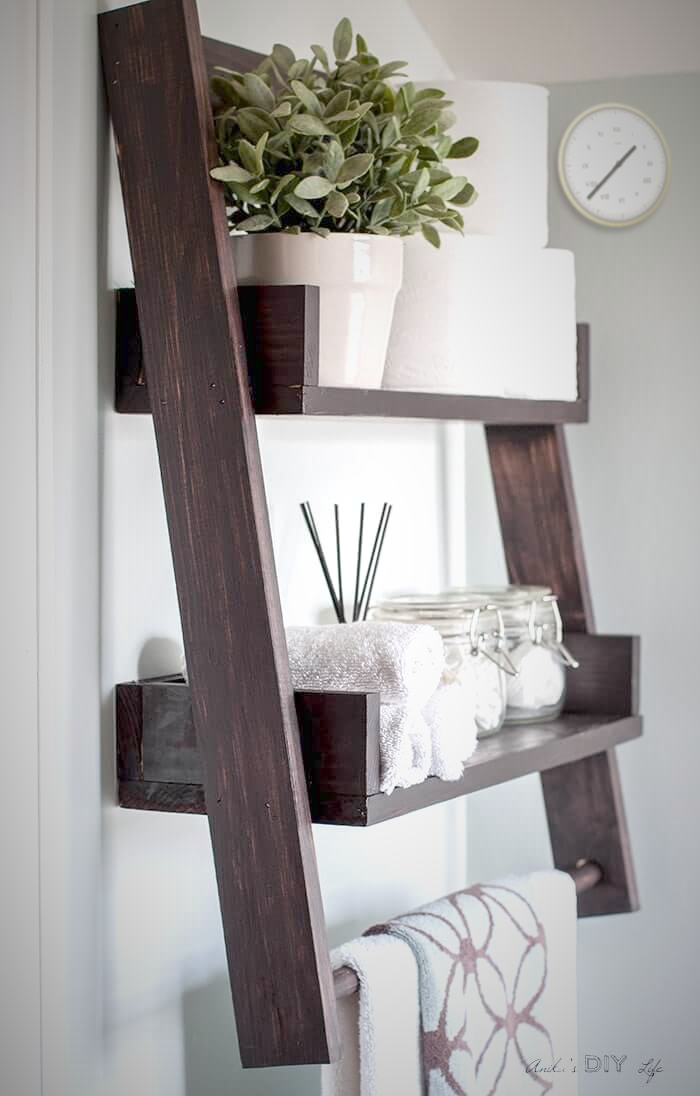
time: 1:38
